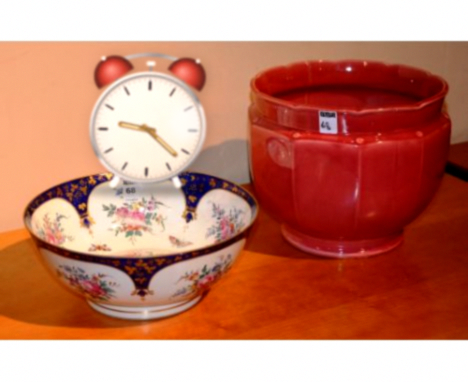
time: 9:22
